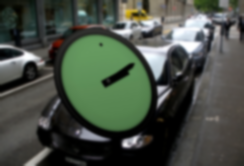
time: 2:10
